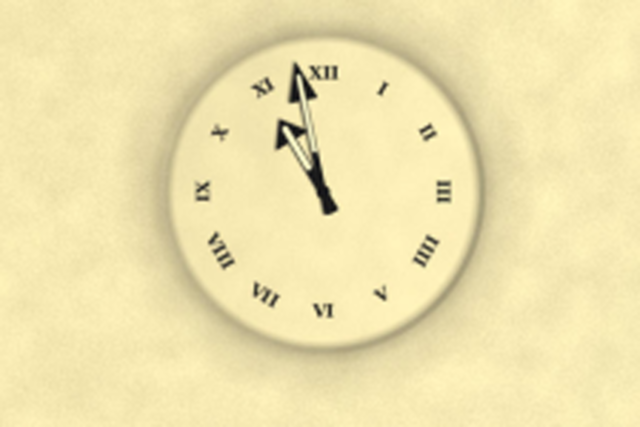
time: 10:58
